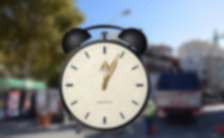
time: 12:04
